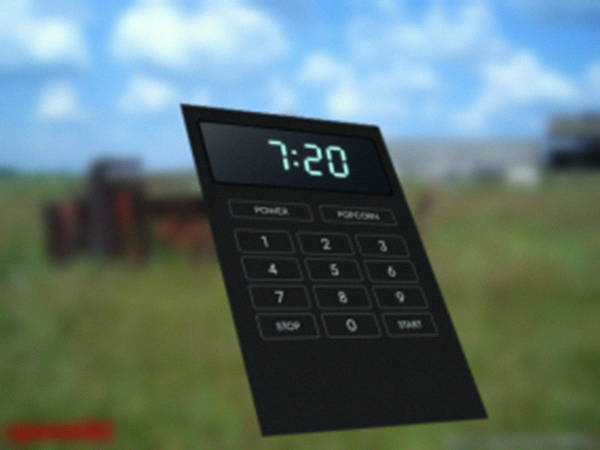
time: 7:20
